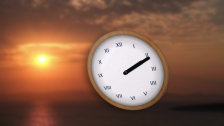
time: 2:11
